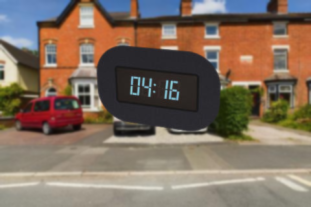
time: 4:16
